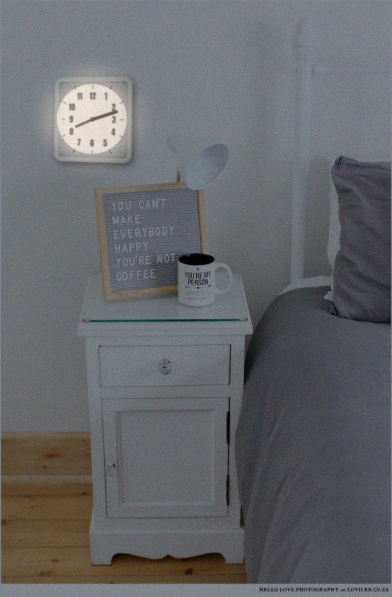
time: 8:12
